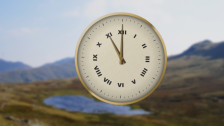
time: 11:00
